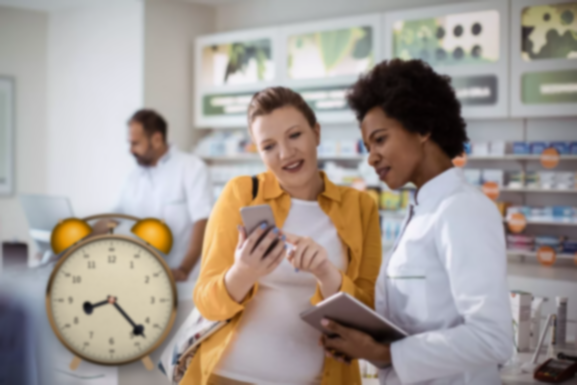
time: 8:23
